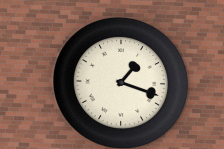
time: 1:18
